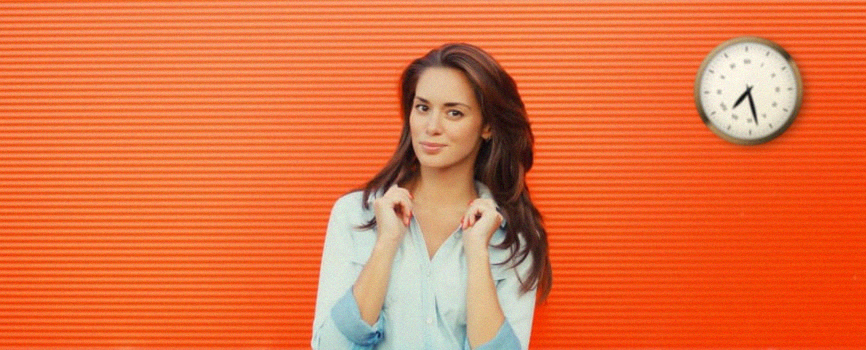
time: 7:28
